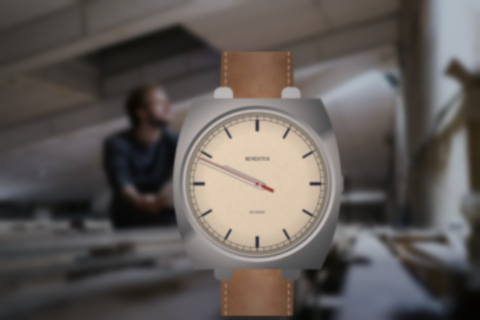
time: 9:48:49
